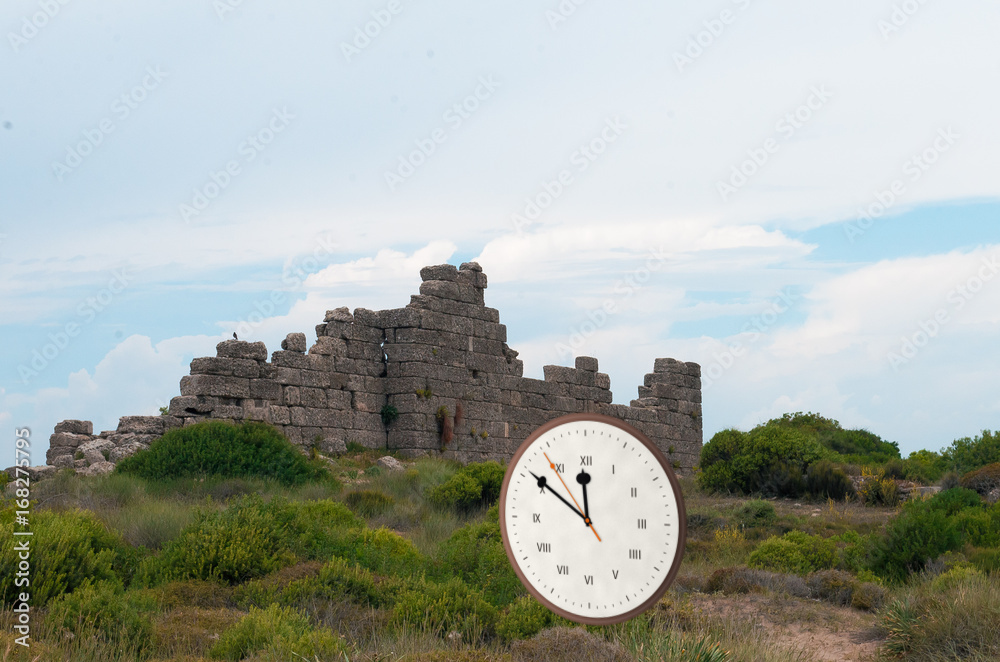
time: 11:50:54
